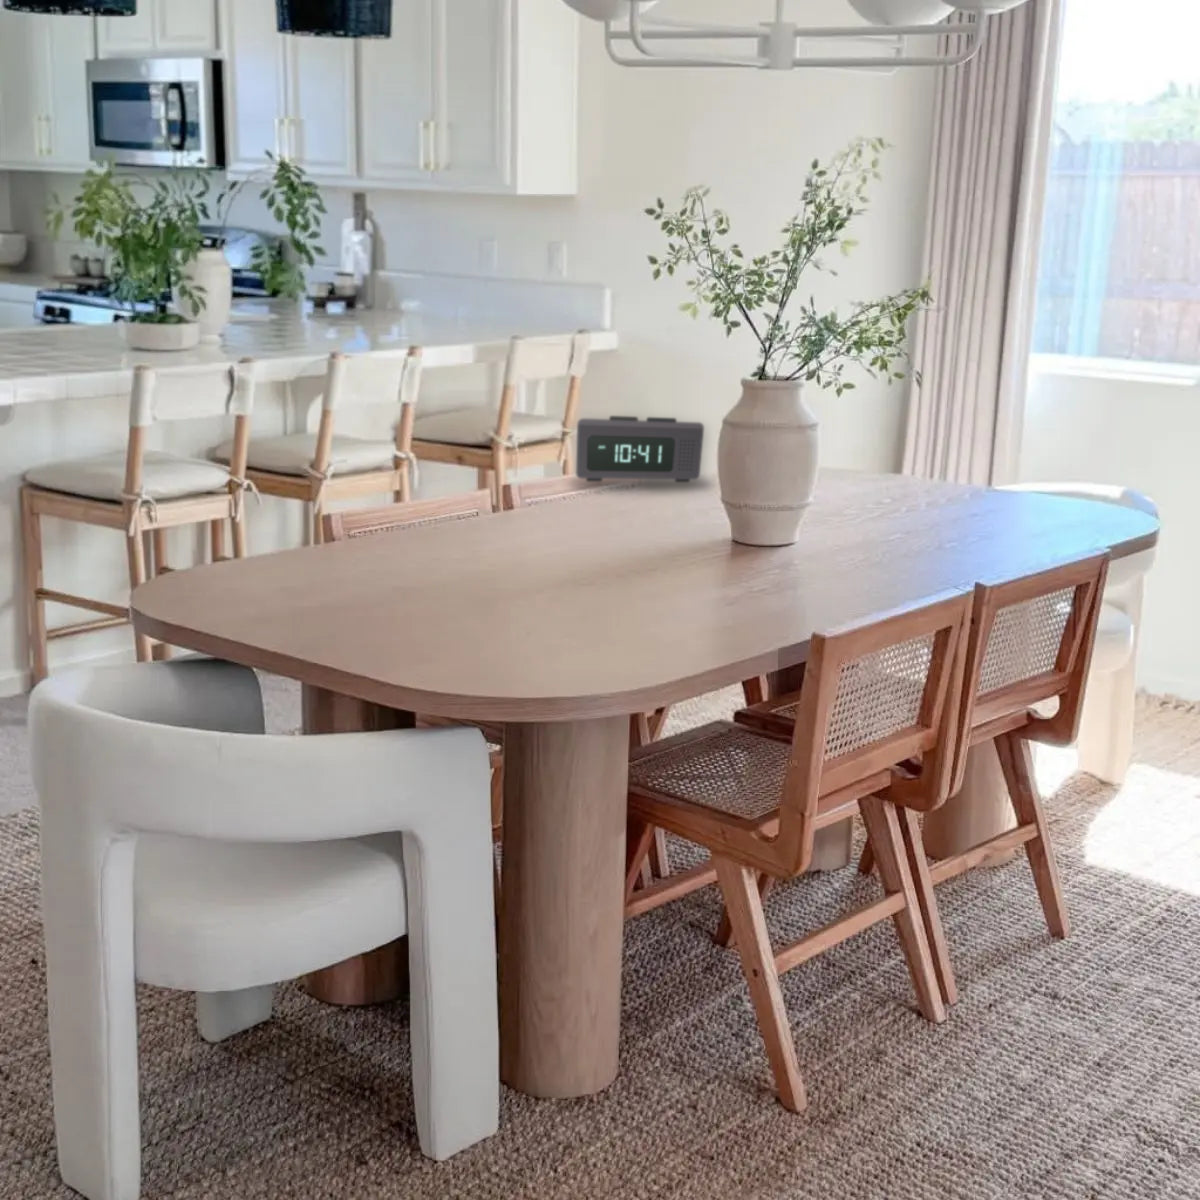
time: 10:41
